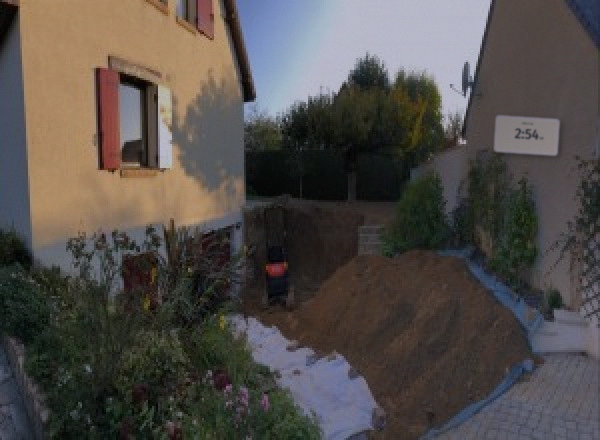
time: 2:54
